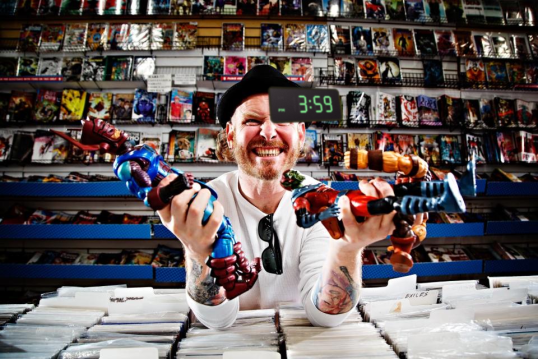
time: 3:59
